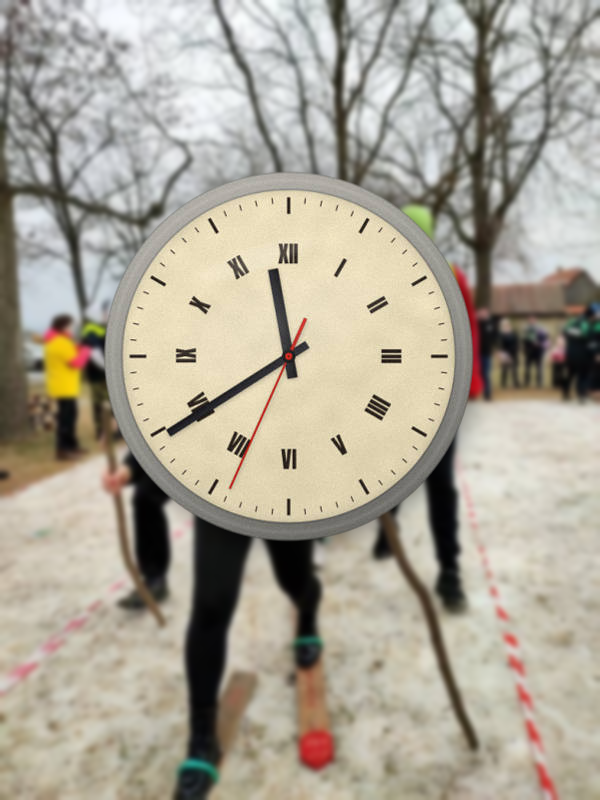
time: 11:39:34
